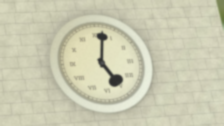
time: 5:02
